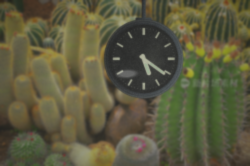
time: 5:21
